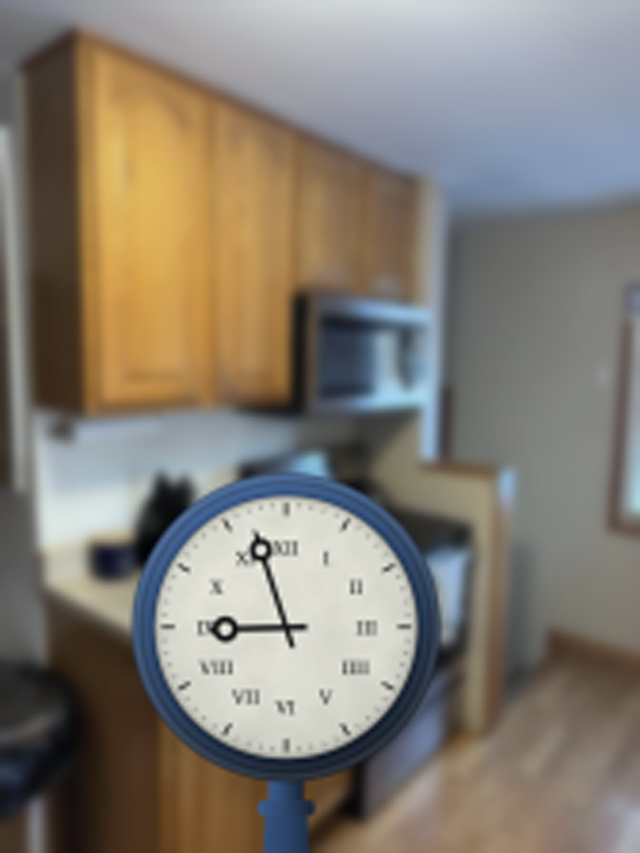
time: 8:57
